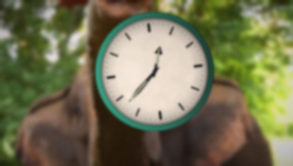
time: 12:38
